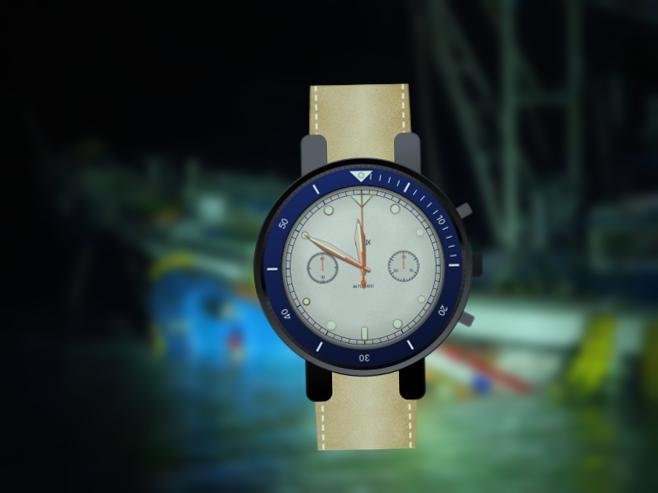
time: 11:50
